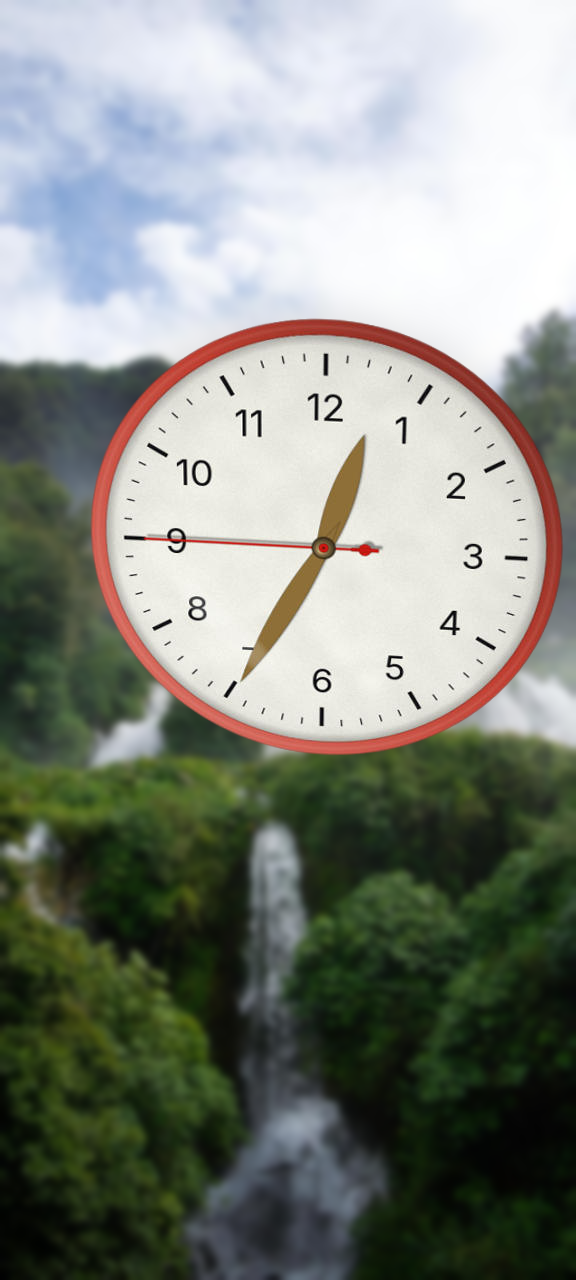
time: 12:34:45
